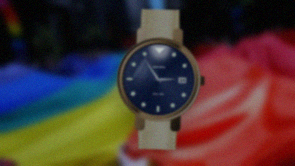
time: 2:54
